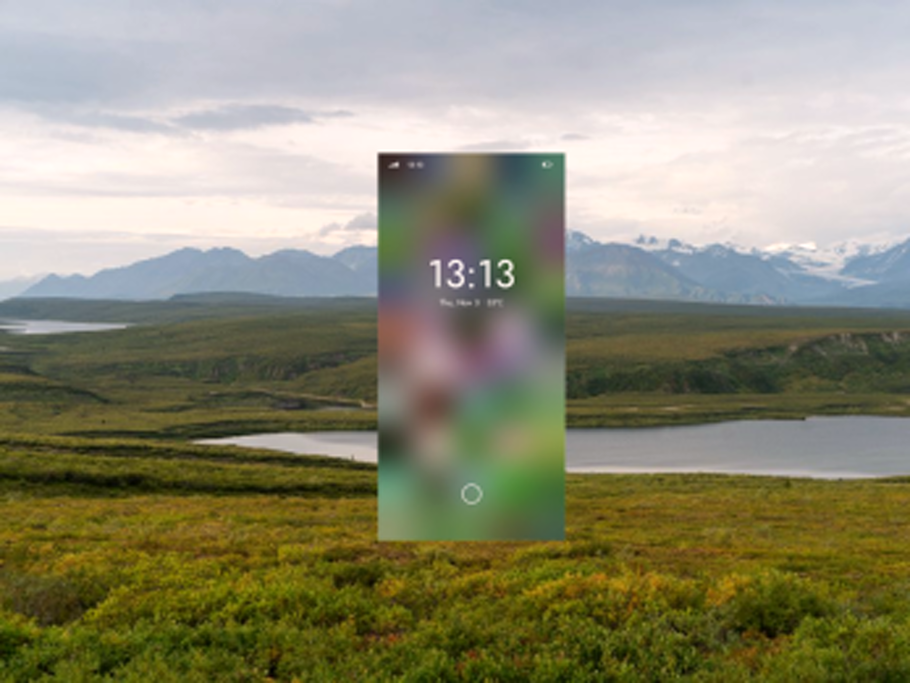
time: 13:13
